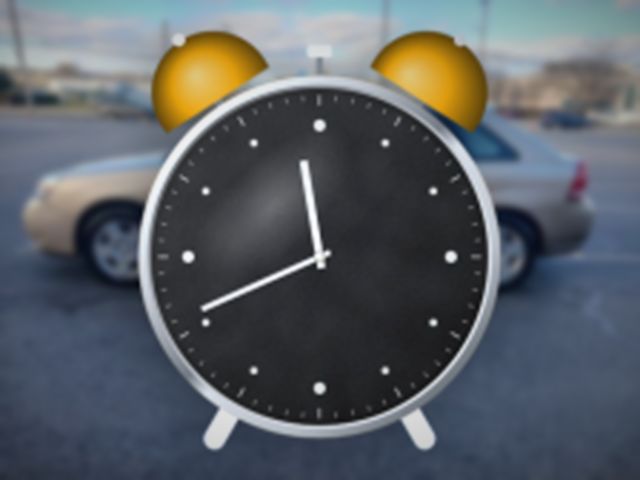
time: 11:41
